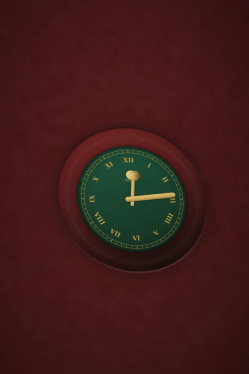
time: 12:14
